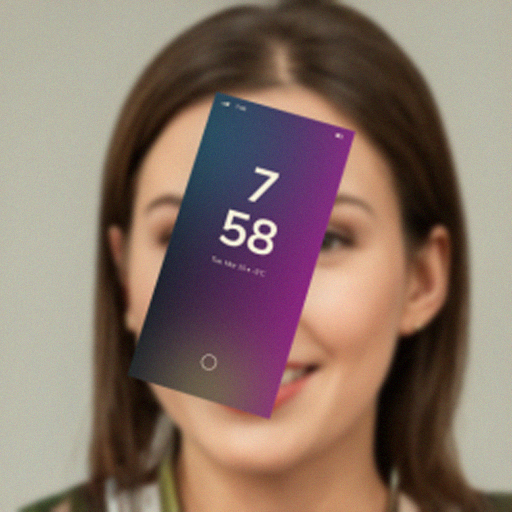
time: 7:58
